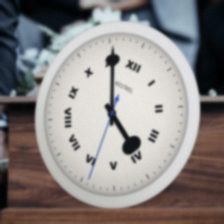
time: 3:55:29
